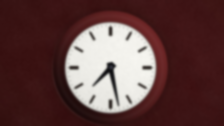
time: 7:28
